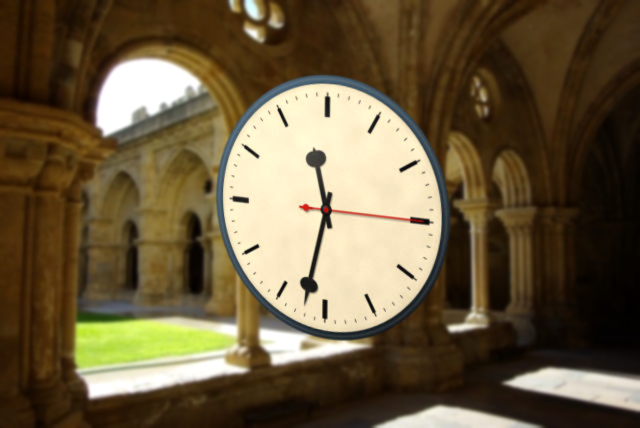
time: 11:32:15
